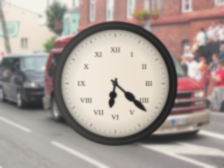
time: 6:22
